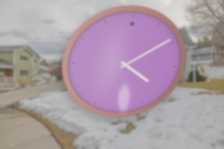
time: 4:09
